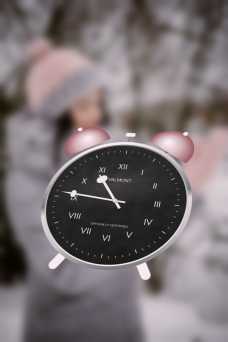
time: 10:46
